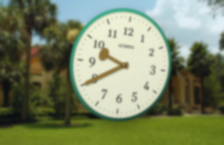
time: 9:40
